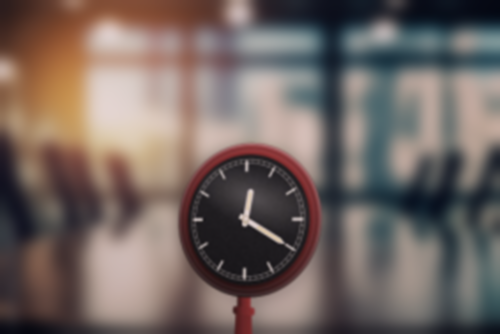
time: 12:20
